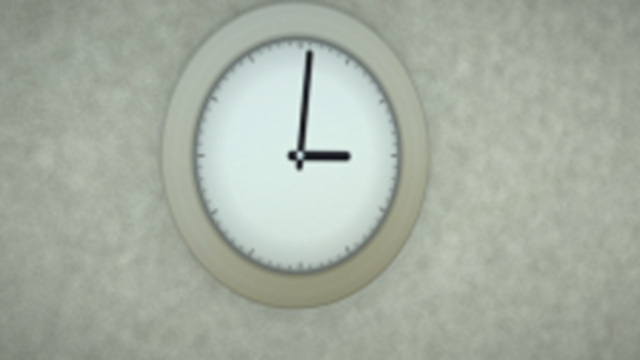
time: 3:01
